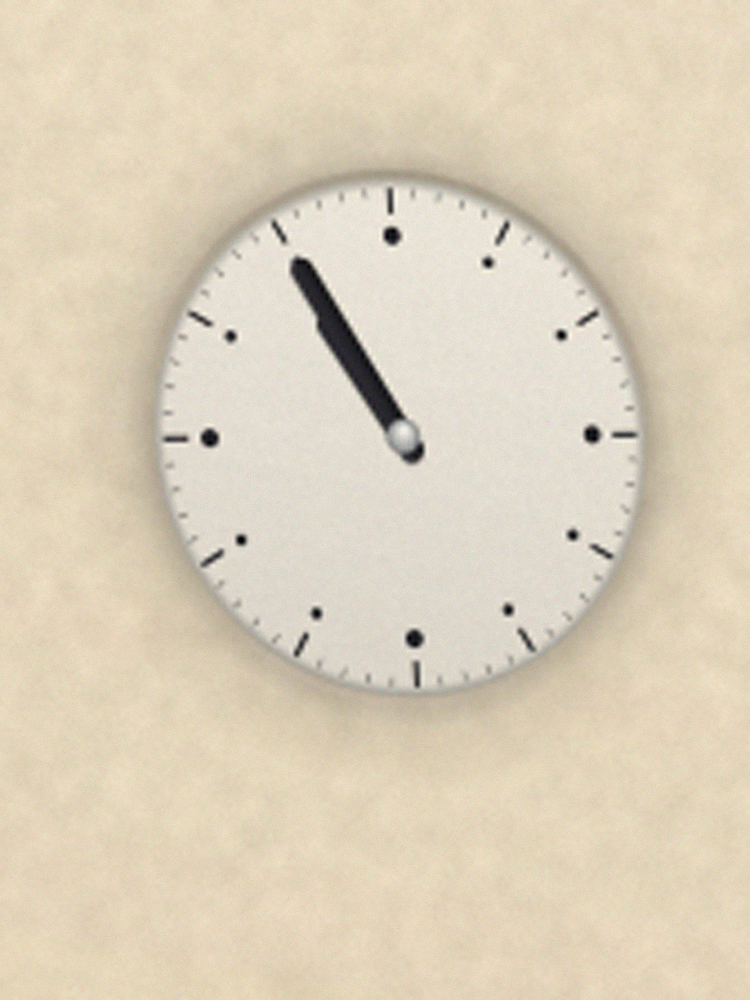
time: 10:55
